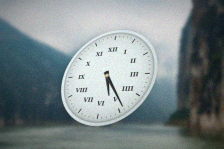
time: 5:24
